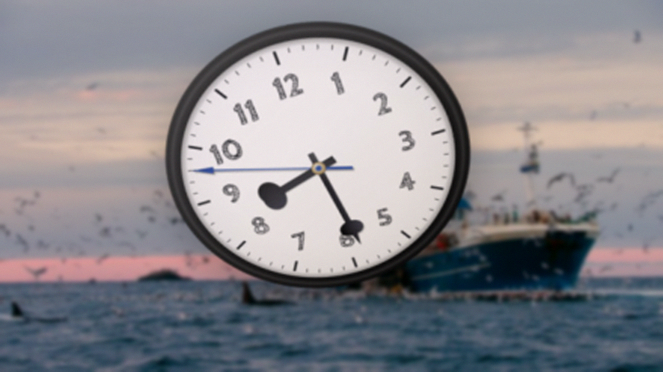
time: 8:28:48
